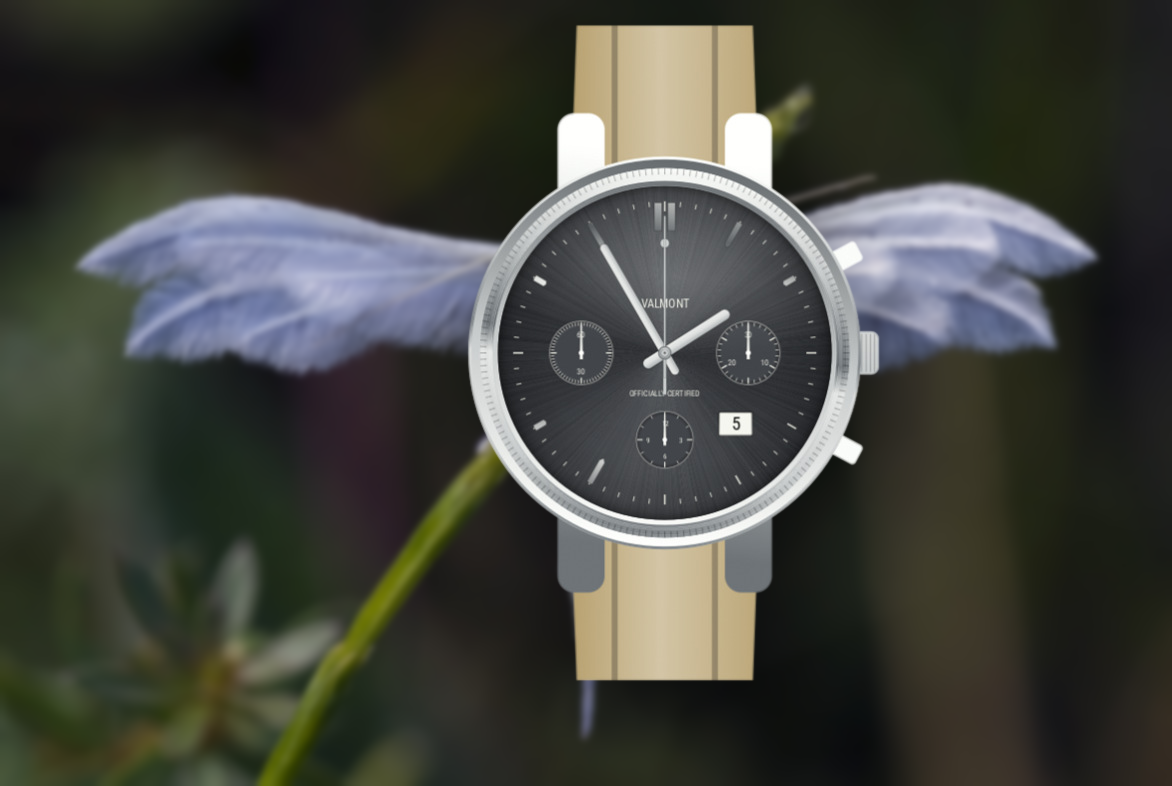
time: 1:55
